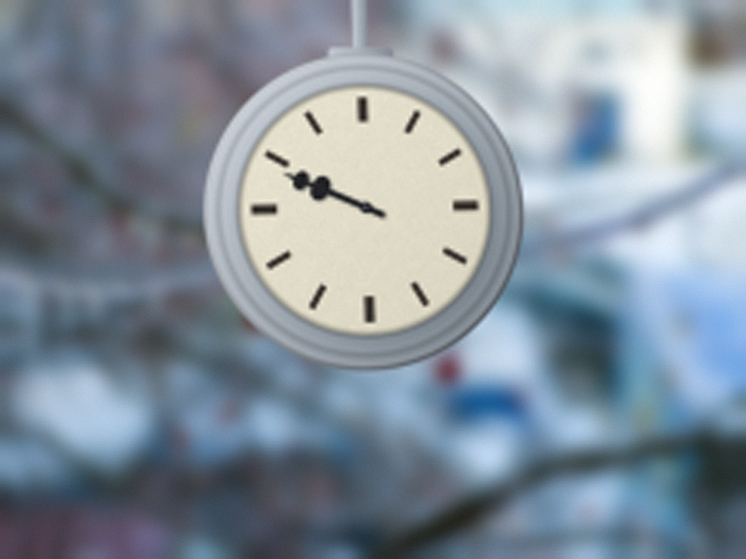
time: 9:49
